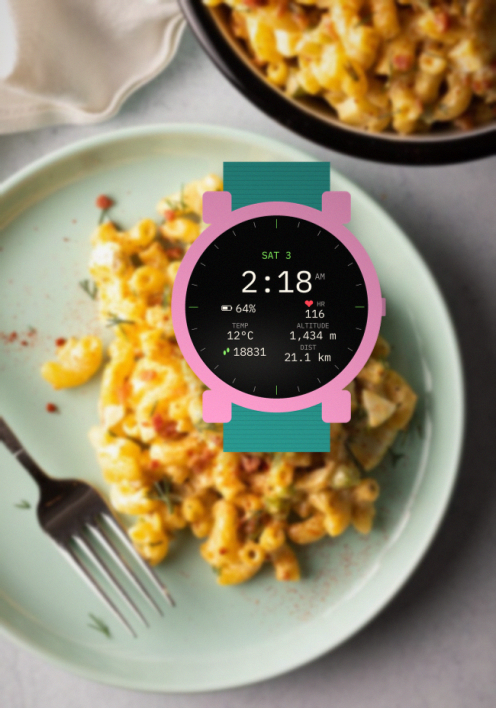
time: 2:18
